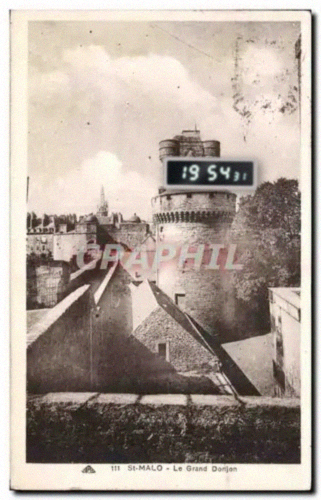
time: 19:54
